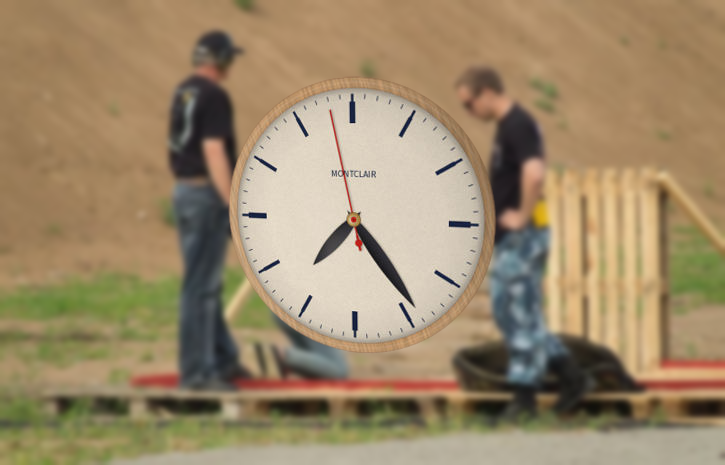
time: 7:23:58
